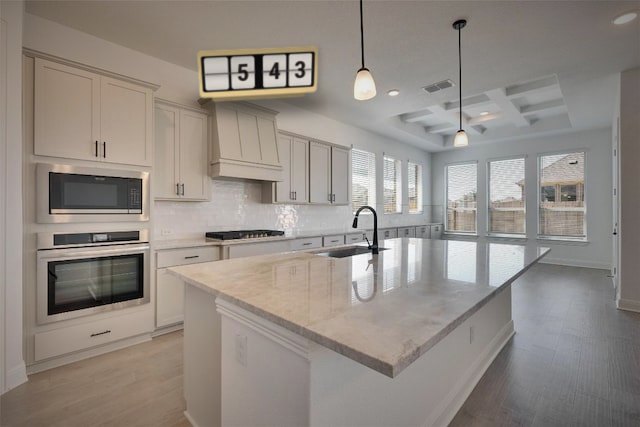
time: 5:43
